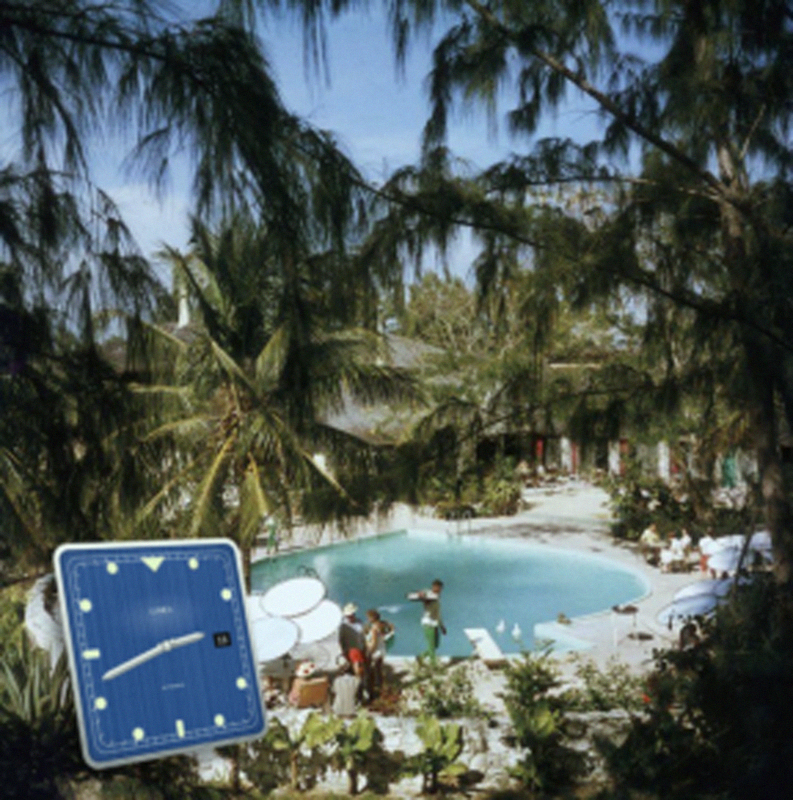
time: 2:42
